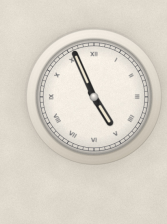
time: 4:56
